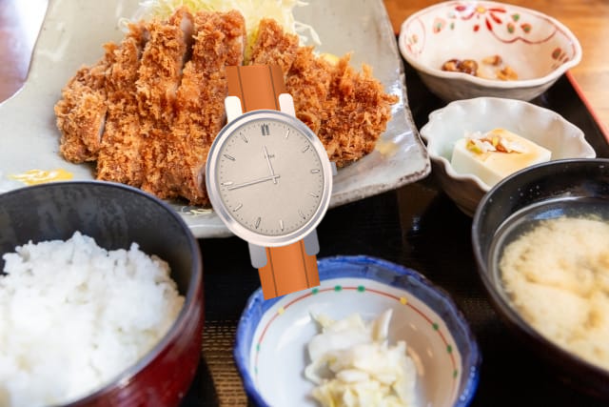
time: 11:44
